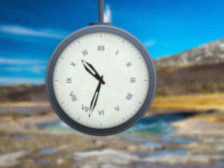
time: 10:33
